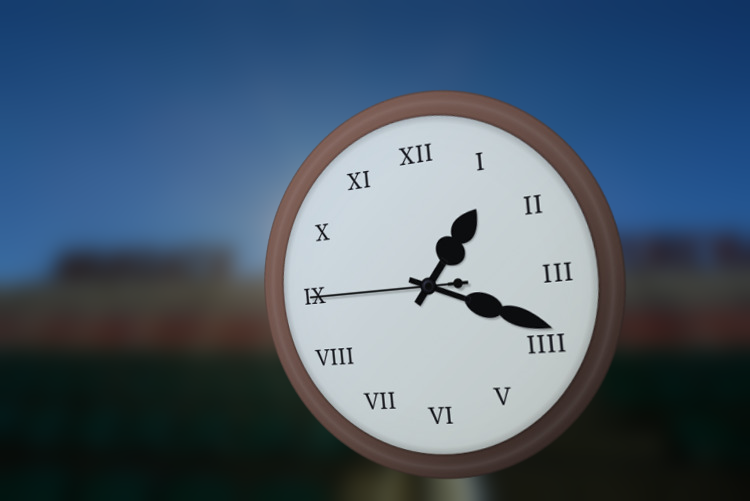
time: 1:18:45
